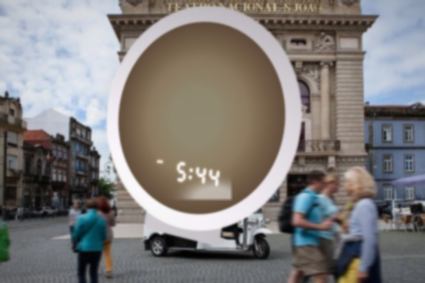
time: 5:44
